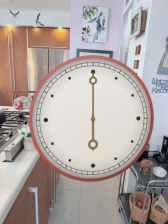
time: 6:00
